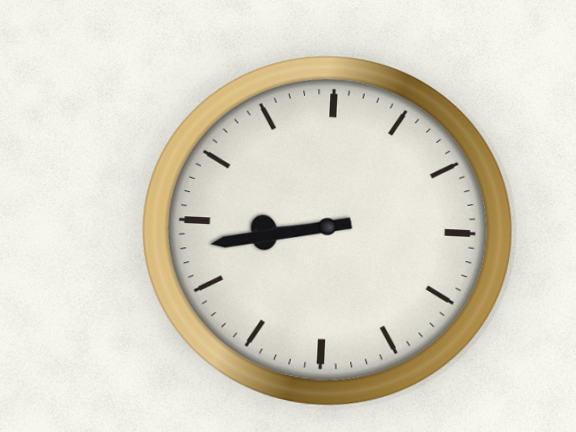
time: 8:43
